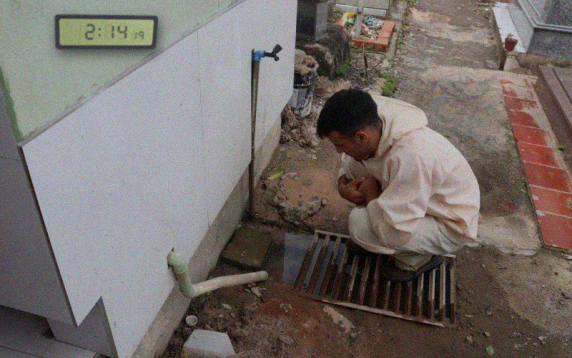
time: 2:14:19
